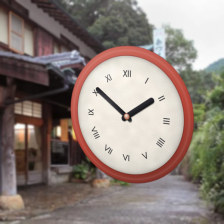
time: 1:51
